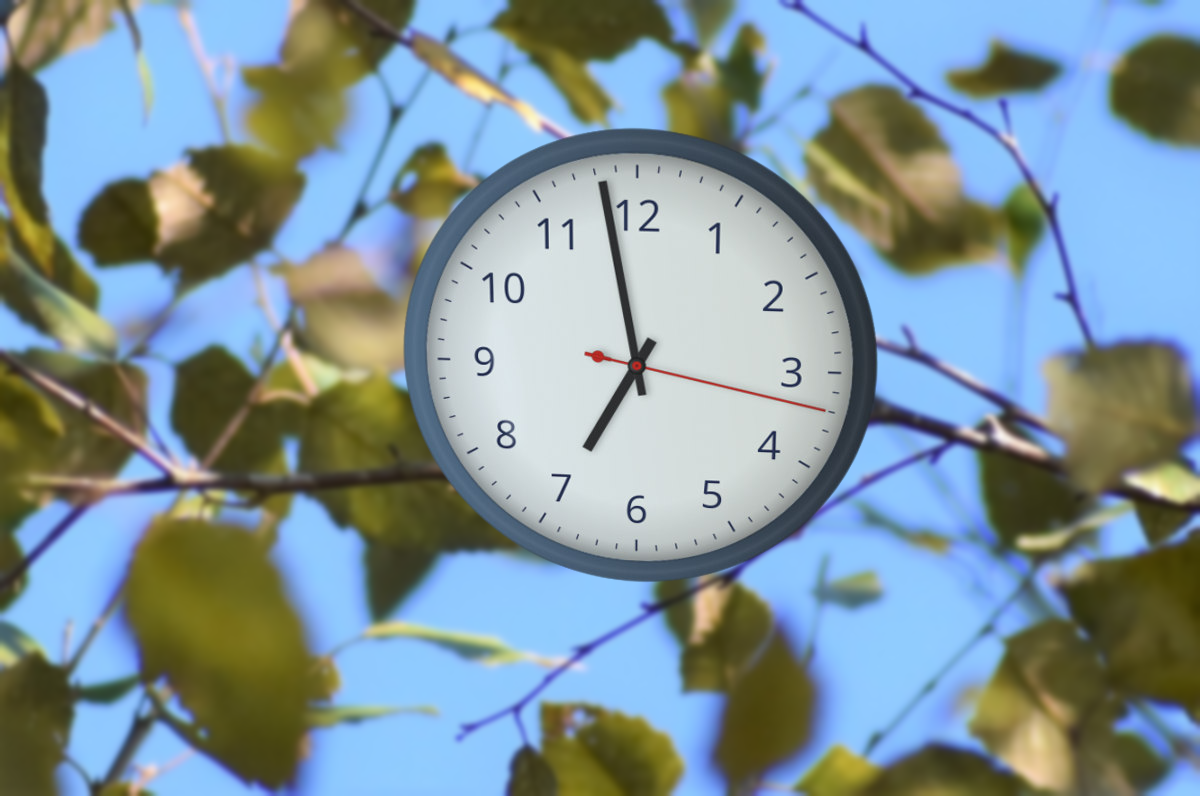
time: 6:58:17
